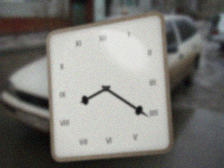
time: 8:21
